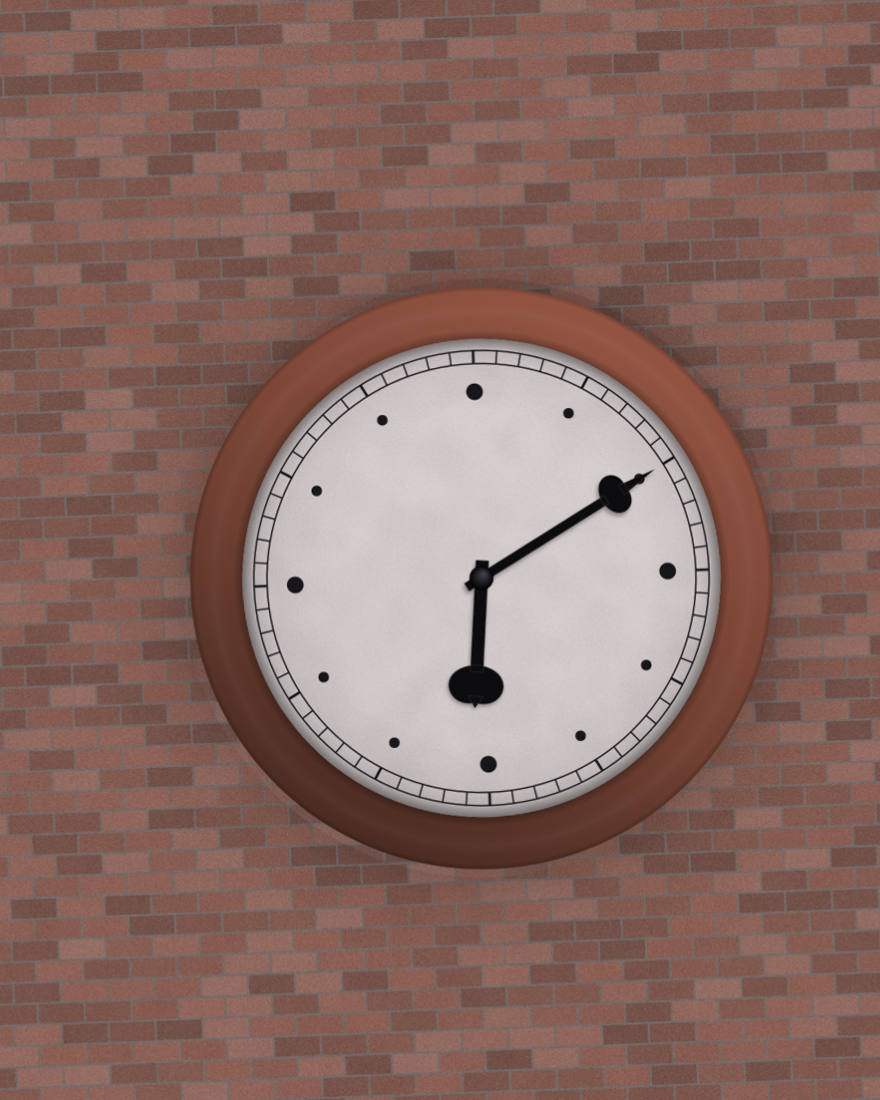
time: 6:10
